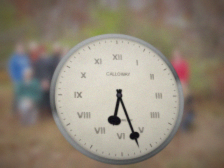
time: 6:27
